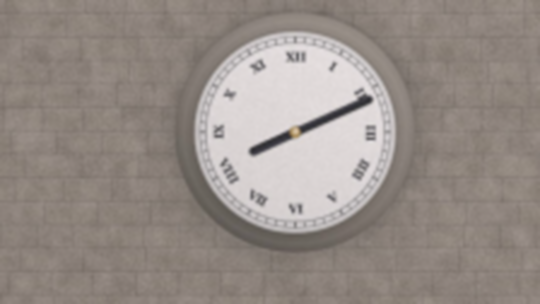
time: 8:11
